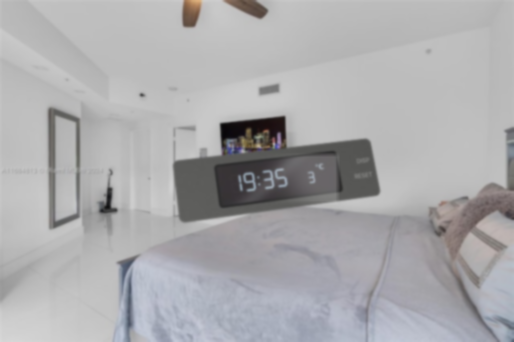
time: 19:35
